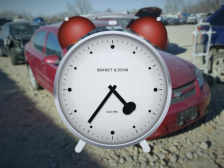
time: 4:36
